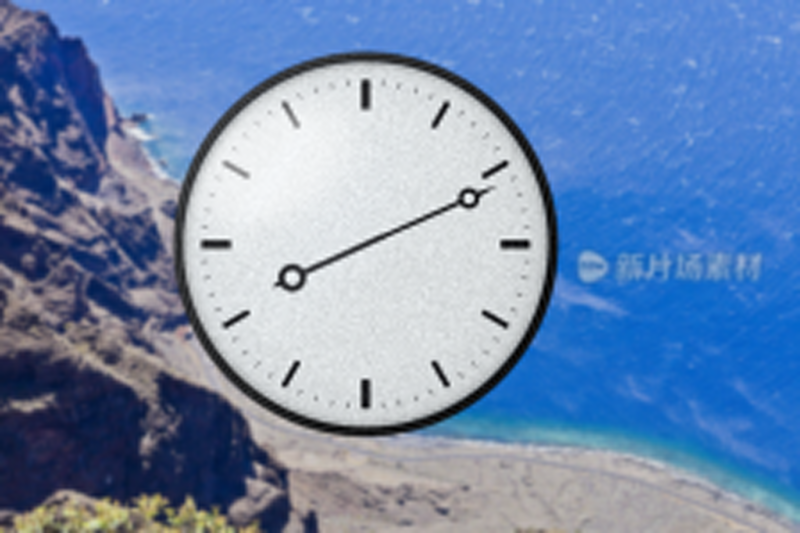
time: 8:11
